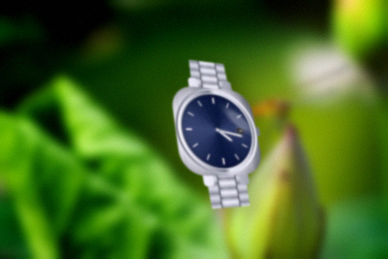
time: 4:17
